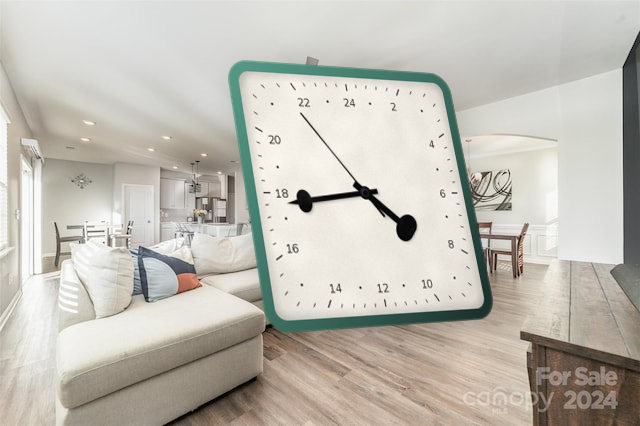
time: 8:43:54
